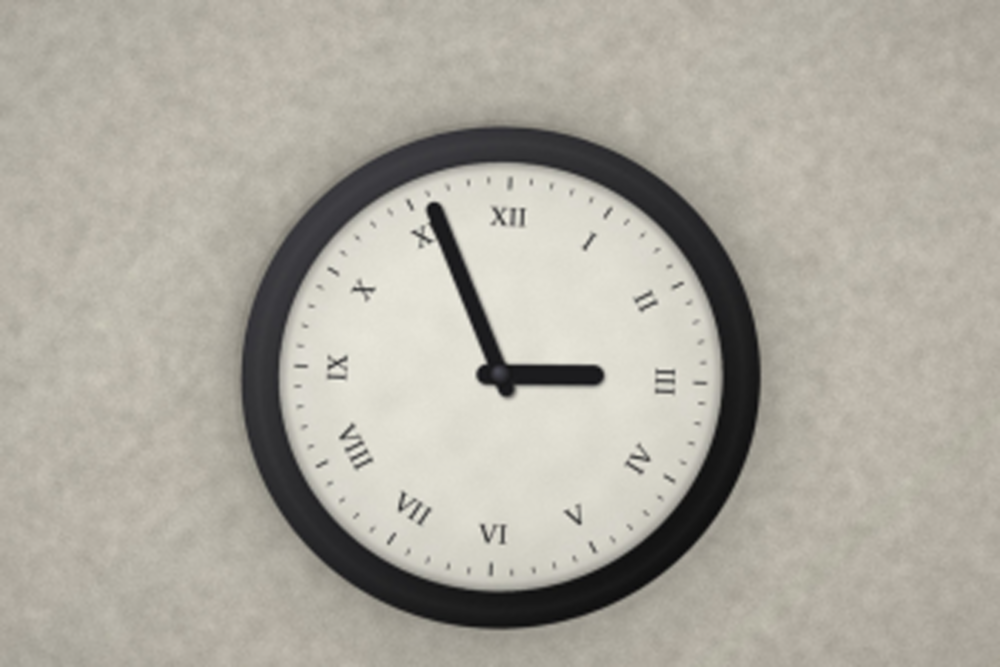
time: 2:56
